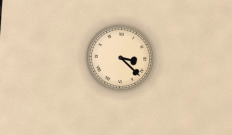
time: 3:22
